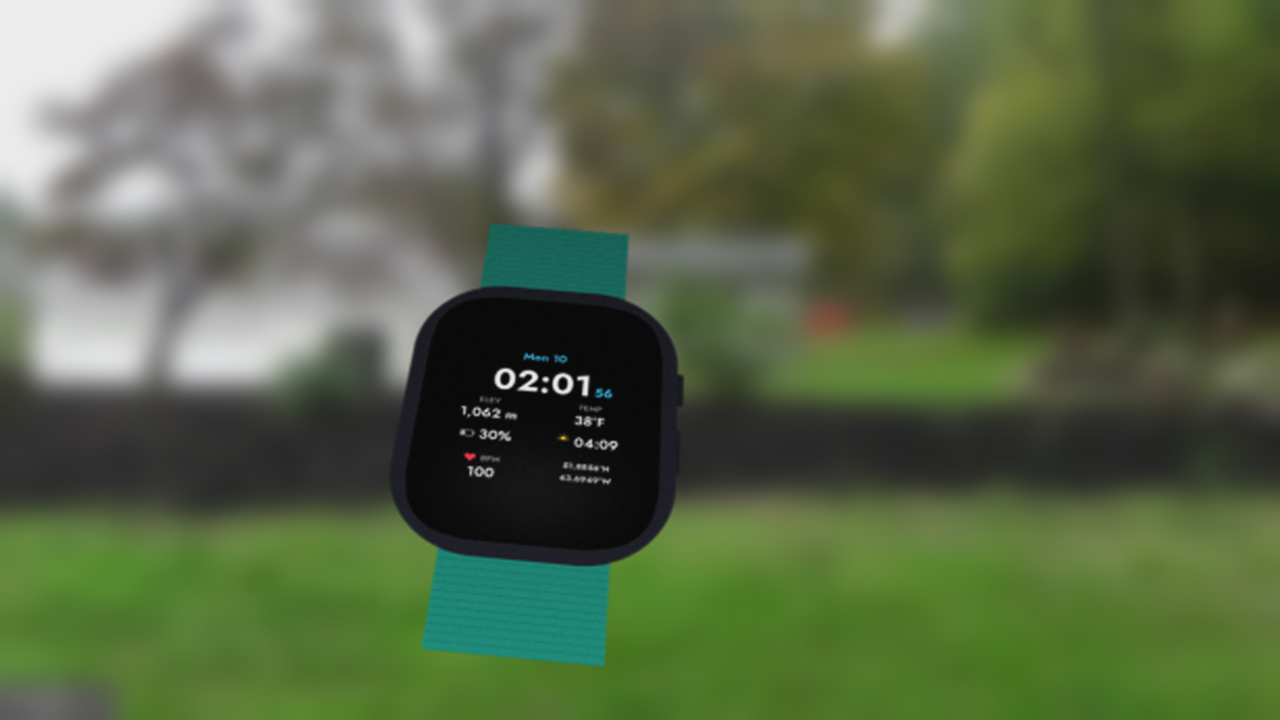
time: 2:01
